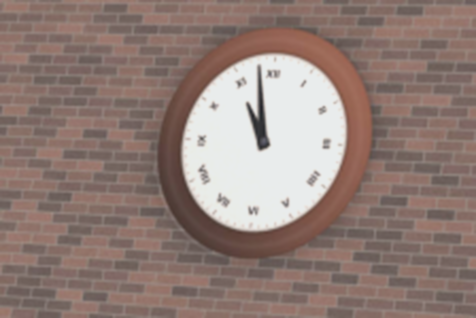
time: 10:58
